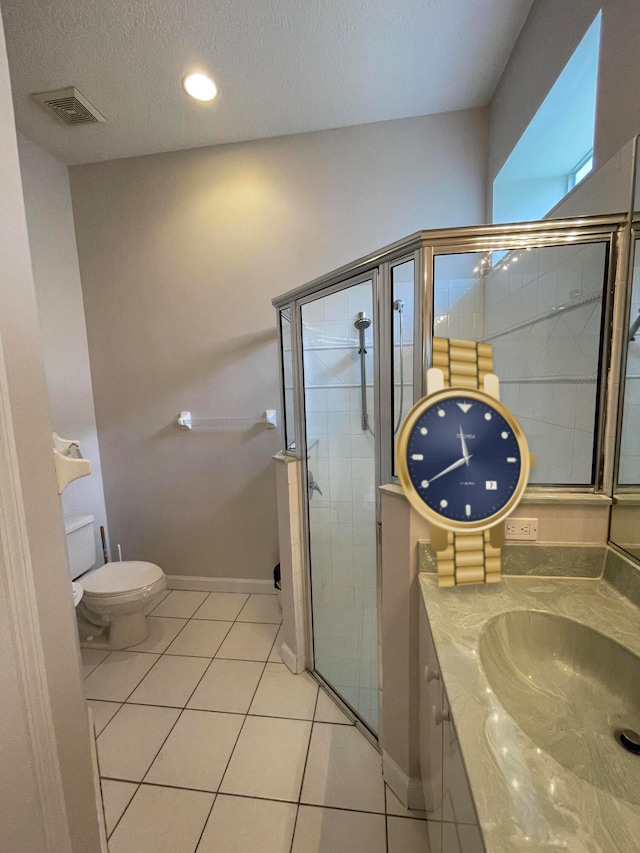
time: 11:40
